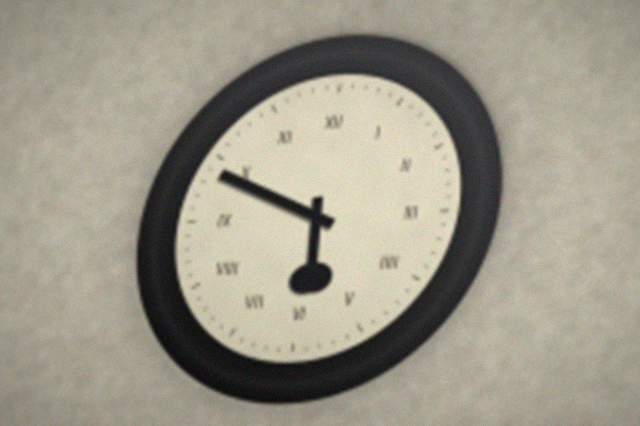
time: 5:49
